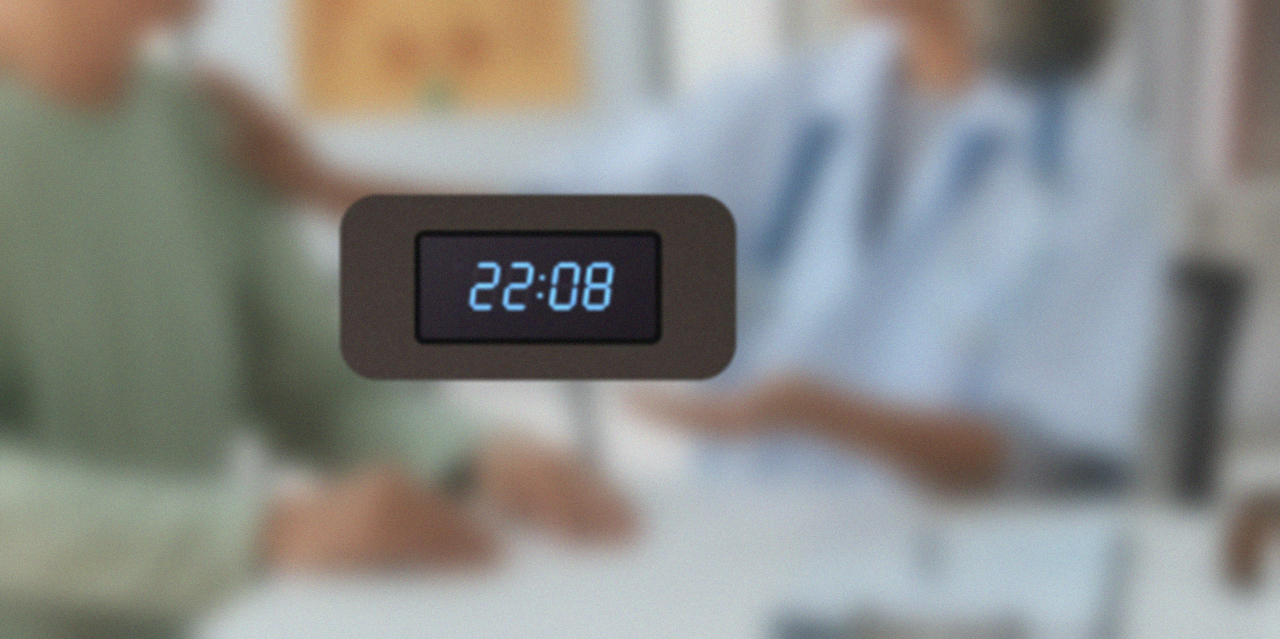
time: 22:08
